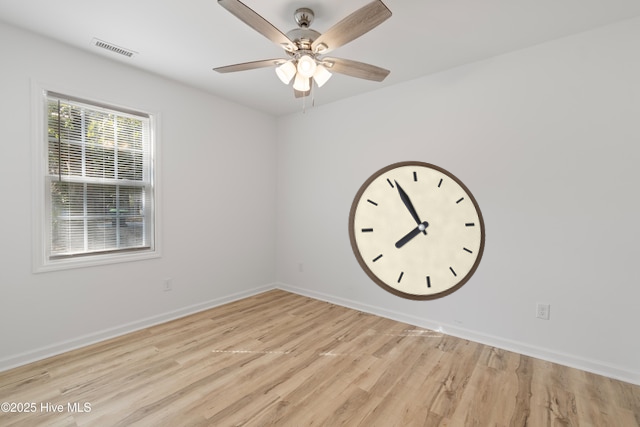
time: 7:56
